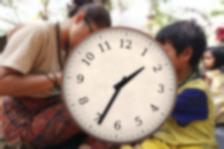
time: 1:34
